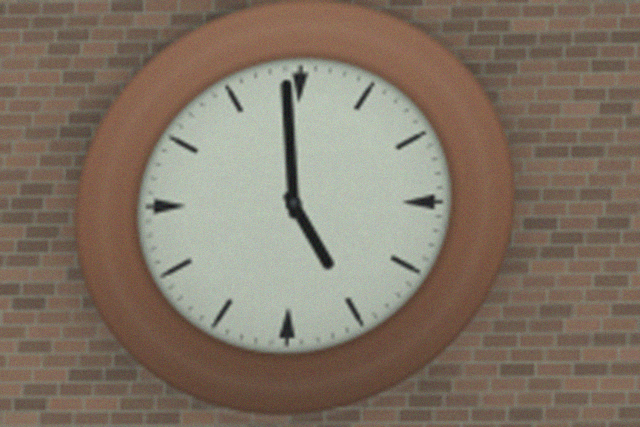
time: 4:59
